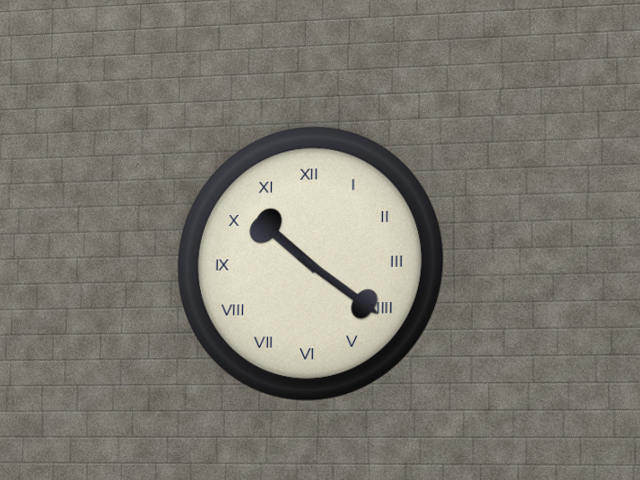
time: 10:21
